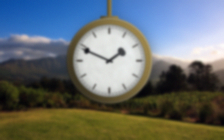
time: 1:49
